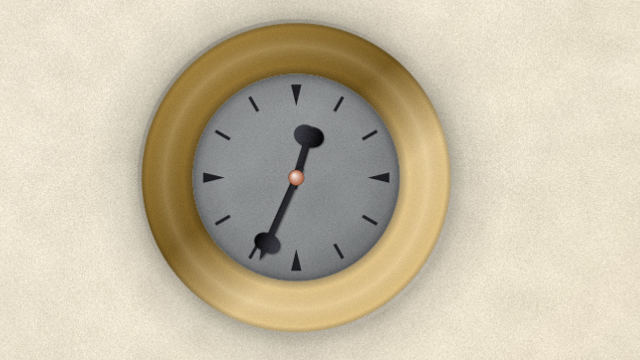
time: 12:34
